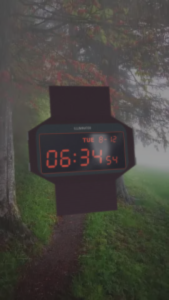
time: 6:34
